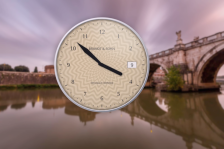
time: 3:52
